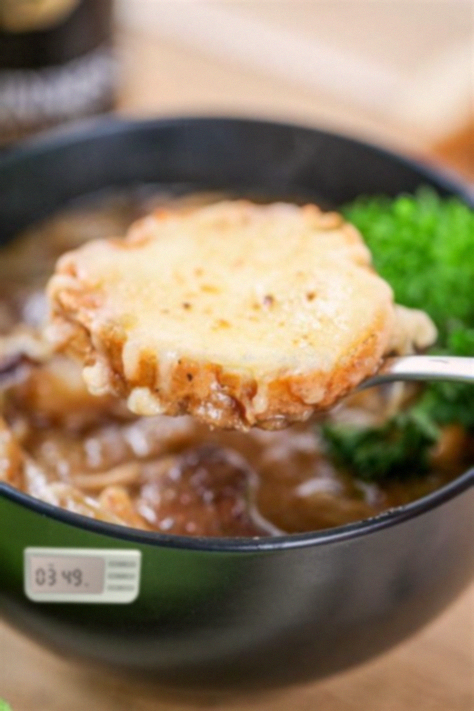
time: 3:49
